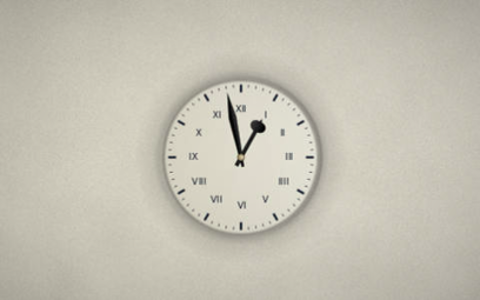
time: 12:58
